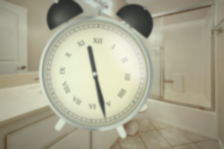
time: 11:27
